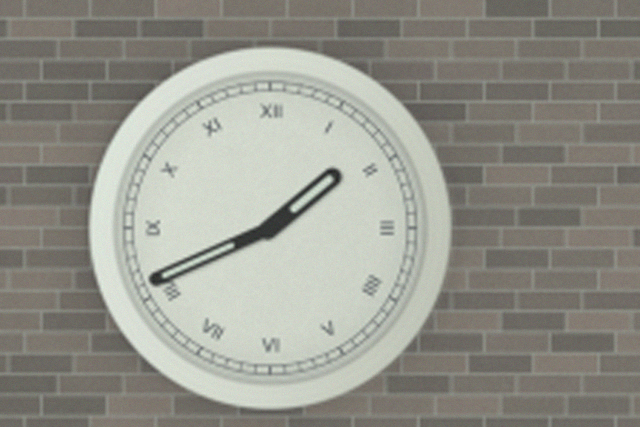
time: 1:41
